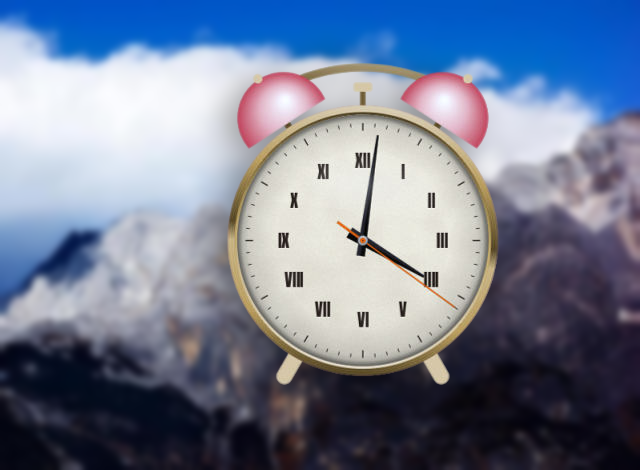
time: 4:01:21
